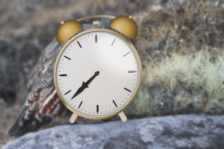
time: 7:38
